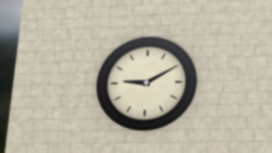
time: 9:10
